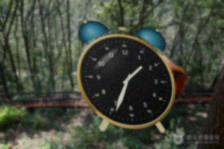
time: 1:34
